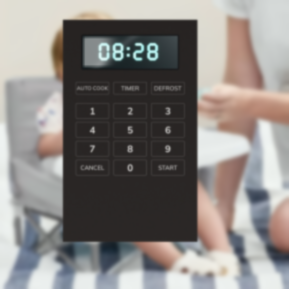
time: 8:28
